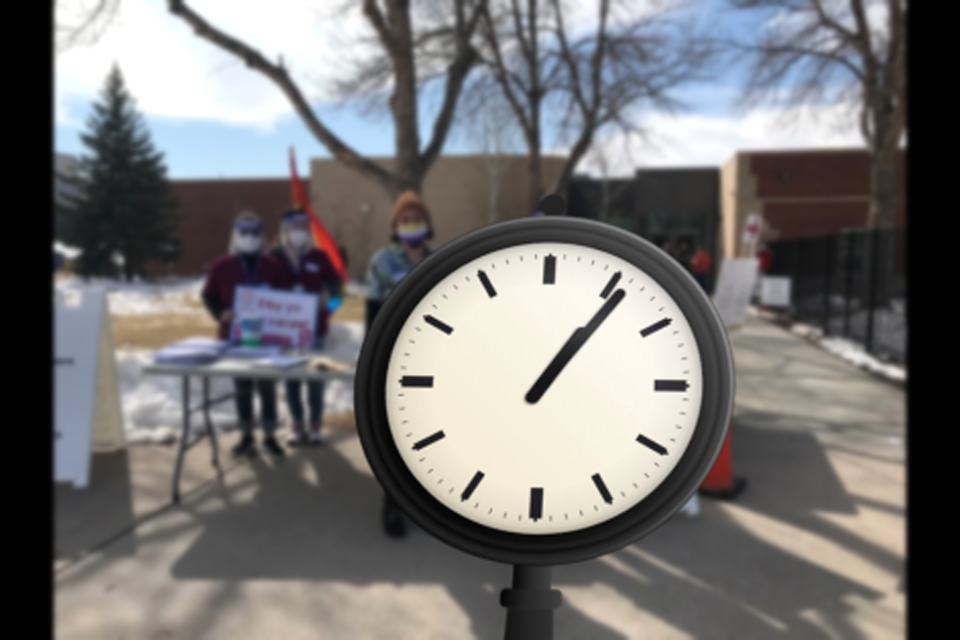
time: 1:06
